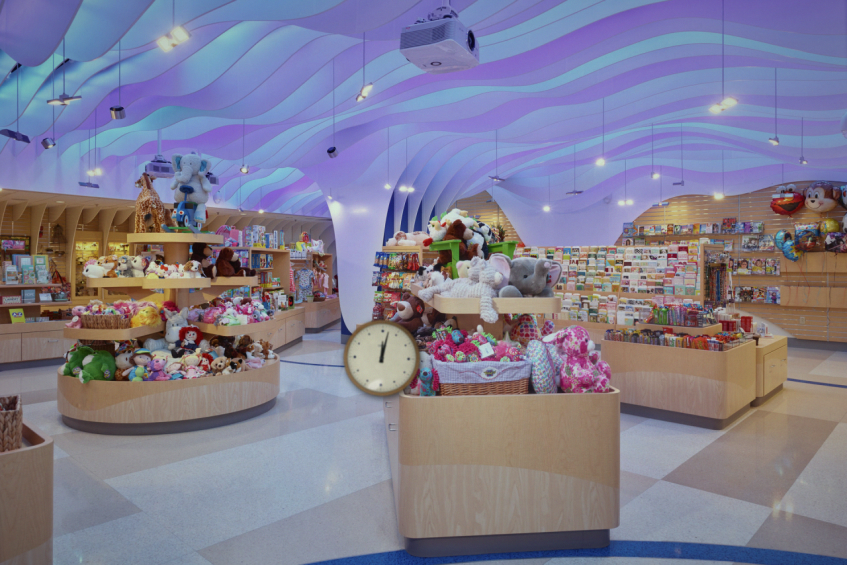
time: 12:02
